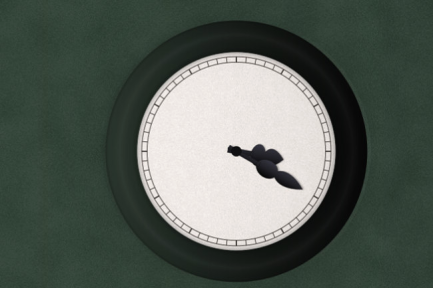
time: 3:20
